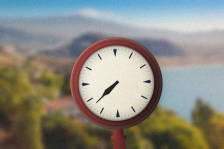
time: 7:38
